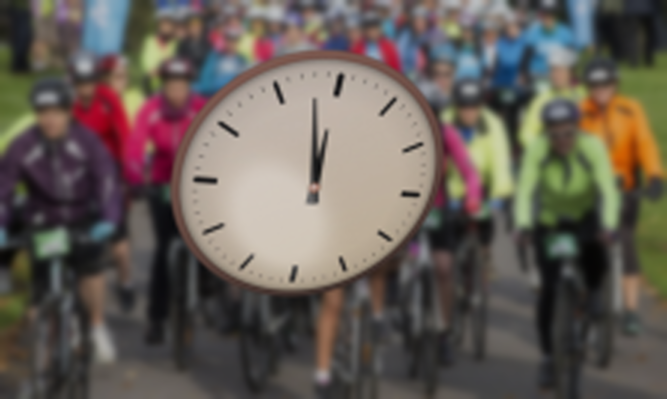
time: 11:58
